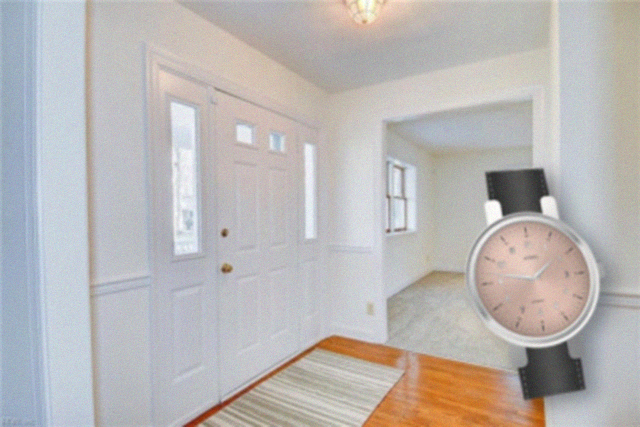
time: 1:47
